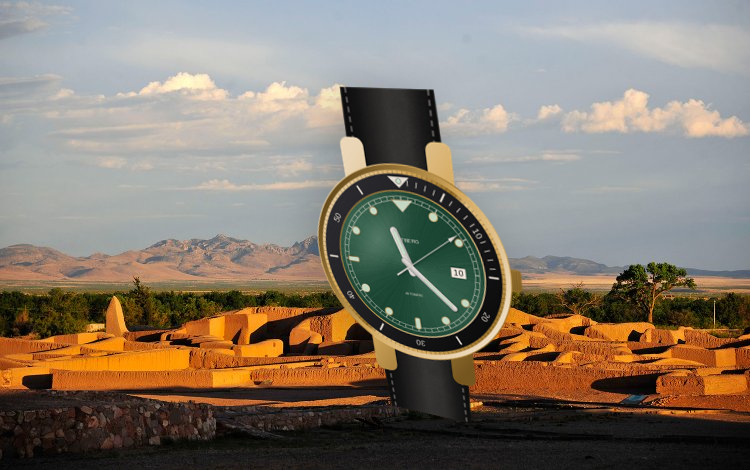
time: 11:22:09
